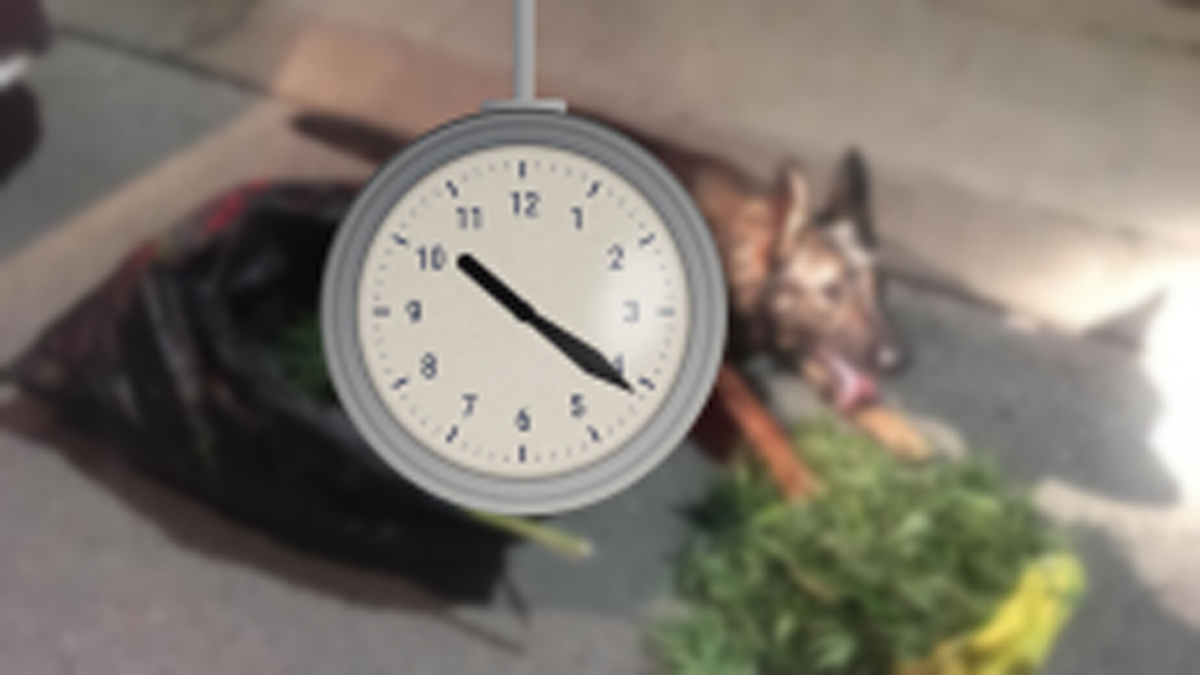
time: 10:21
